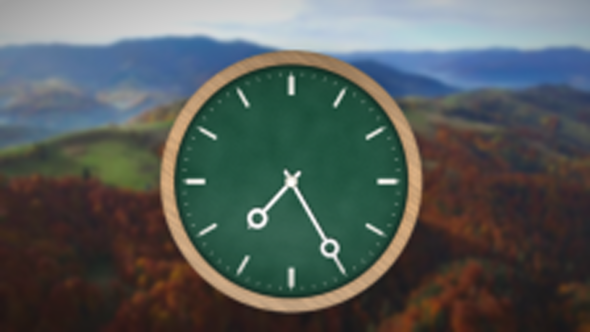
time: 7:25
